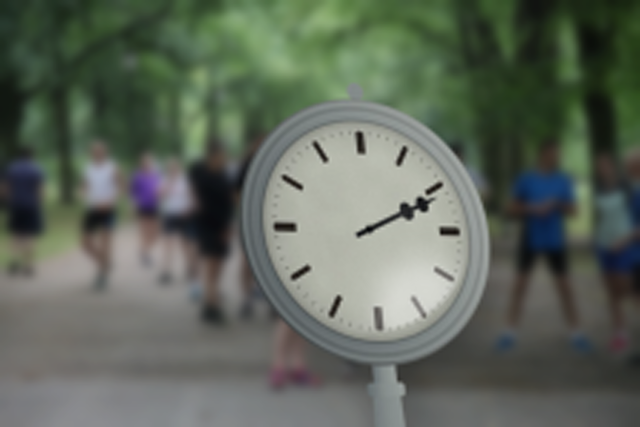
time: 2:11
